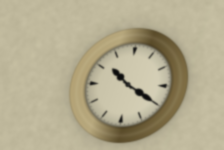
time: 10:20
